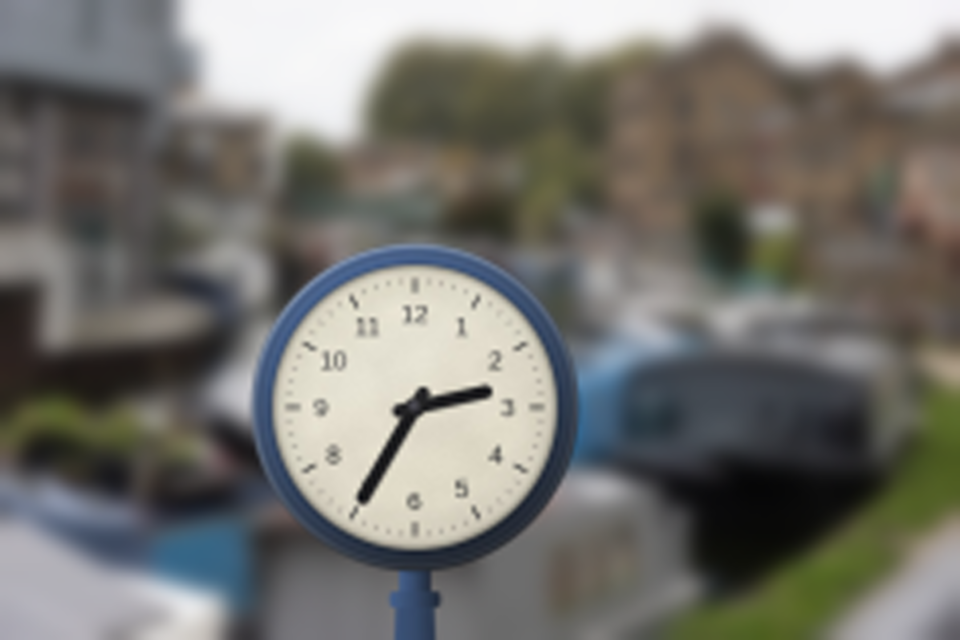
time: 2:35
